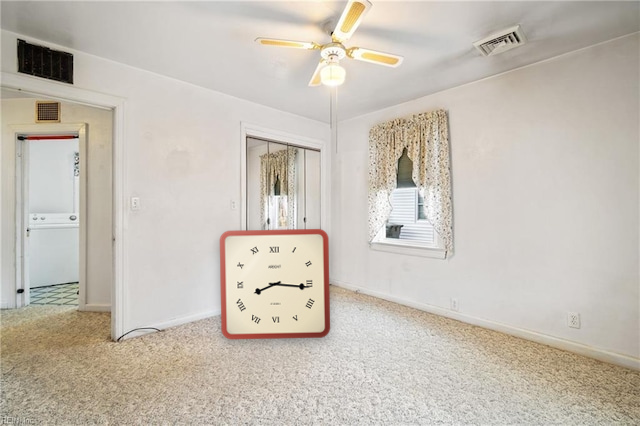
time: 8:16
